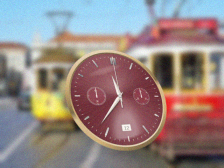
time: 11:37
